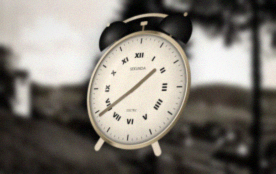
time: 1:39
